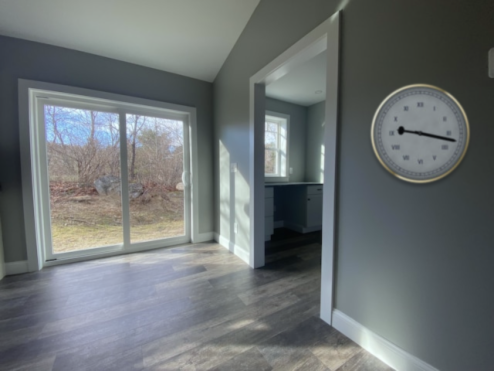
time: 9:17
